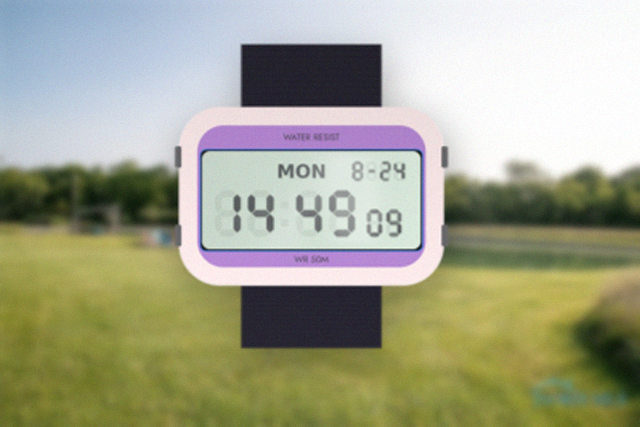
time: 14:49:09
